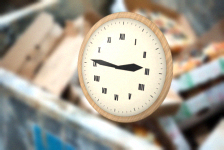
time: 2:46
